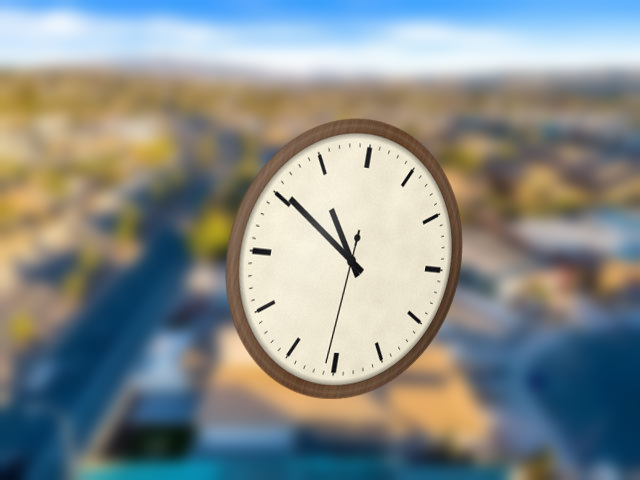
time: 10:50:31
